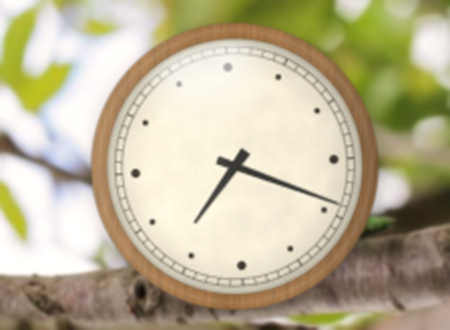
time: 7:19
